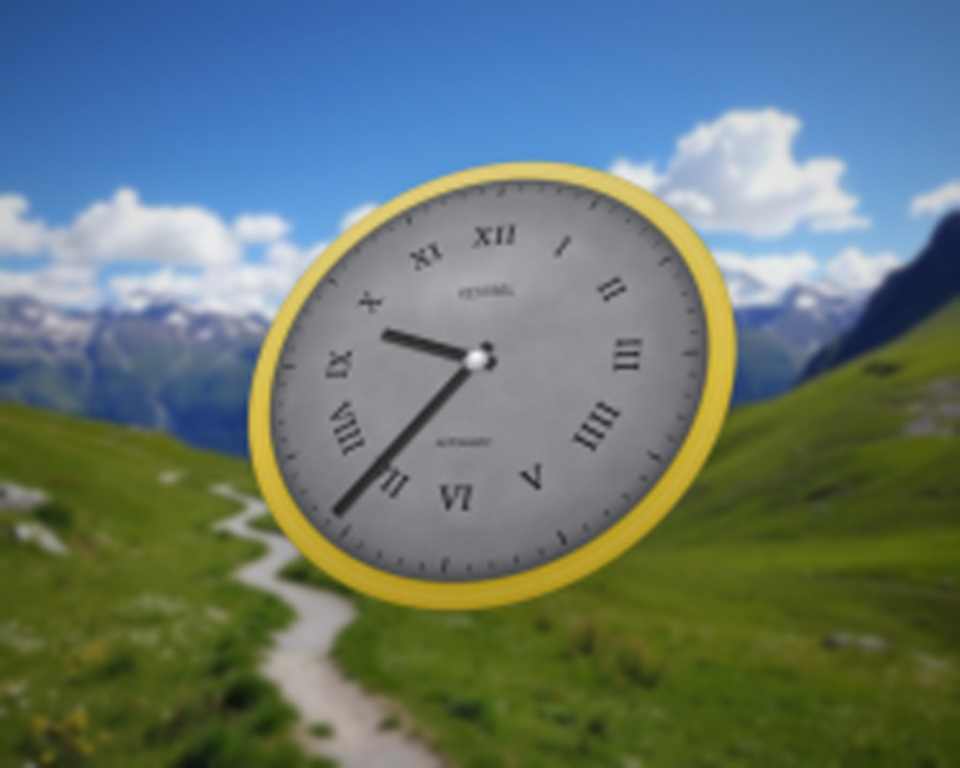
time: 9:36
